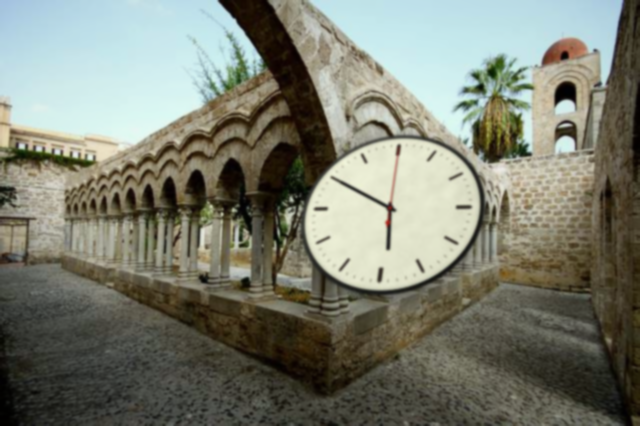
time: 5:50:00
